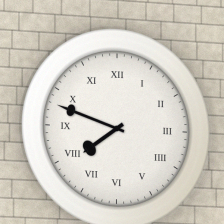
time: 7:48
